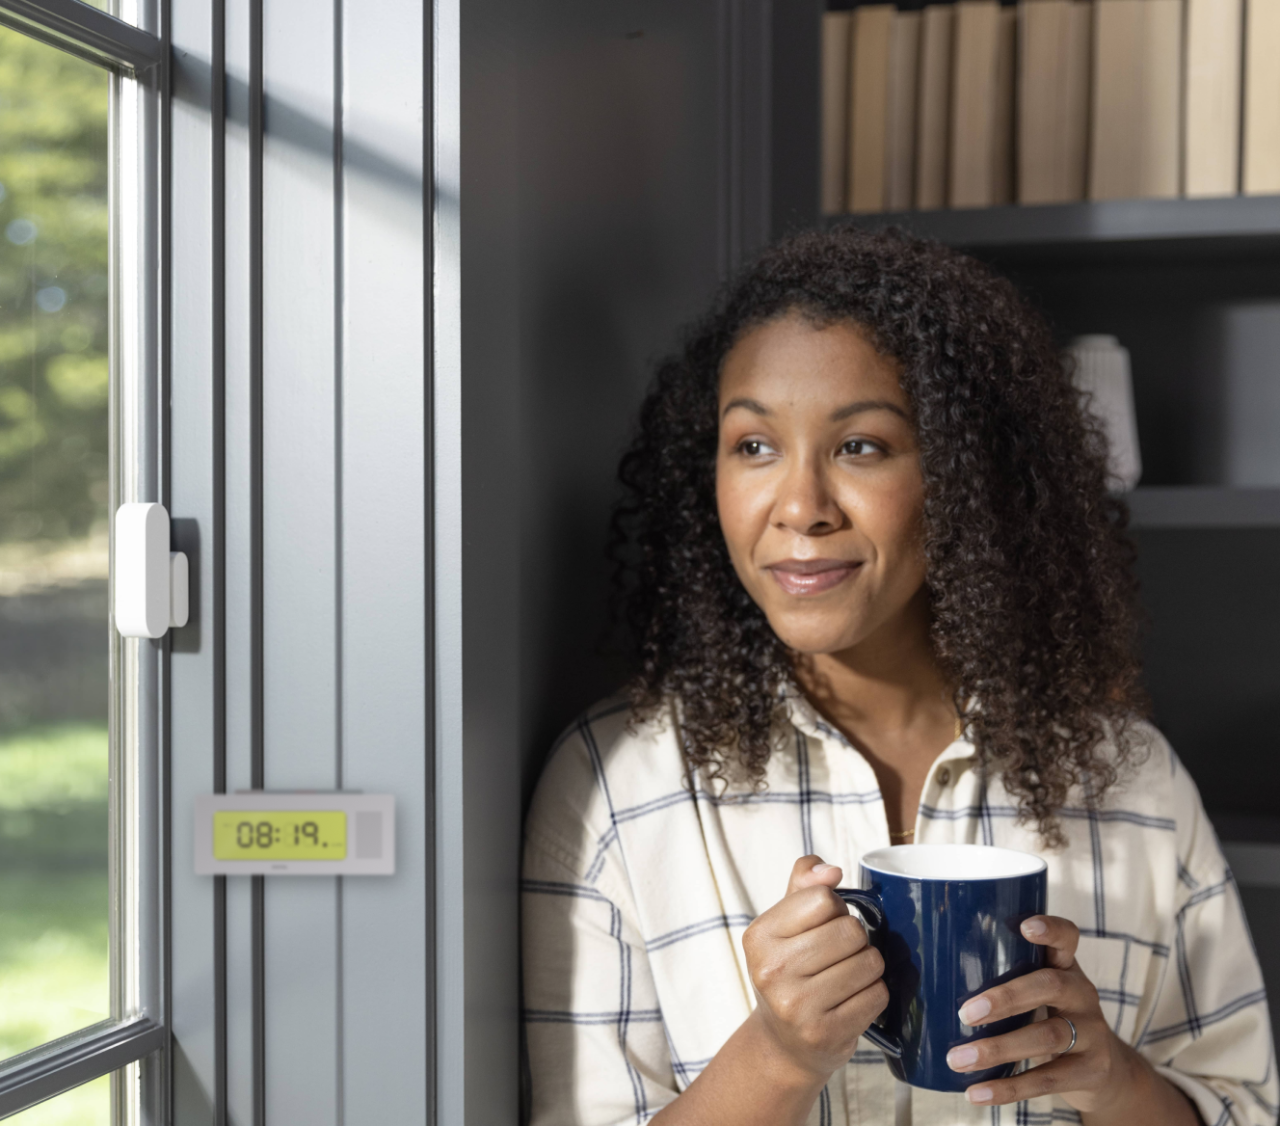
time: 8:19
